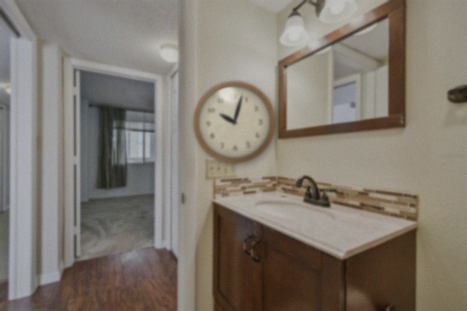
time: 10:03
